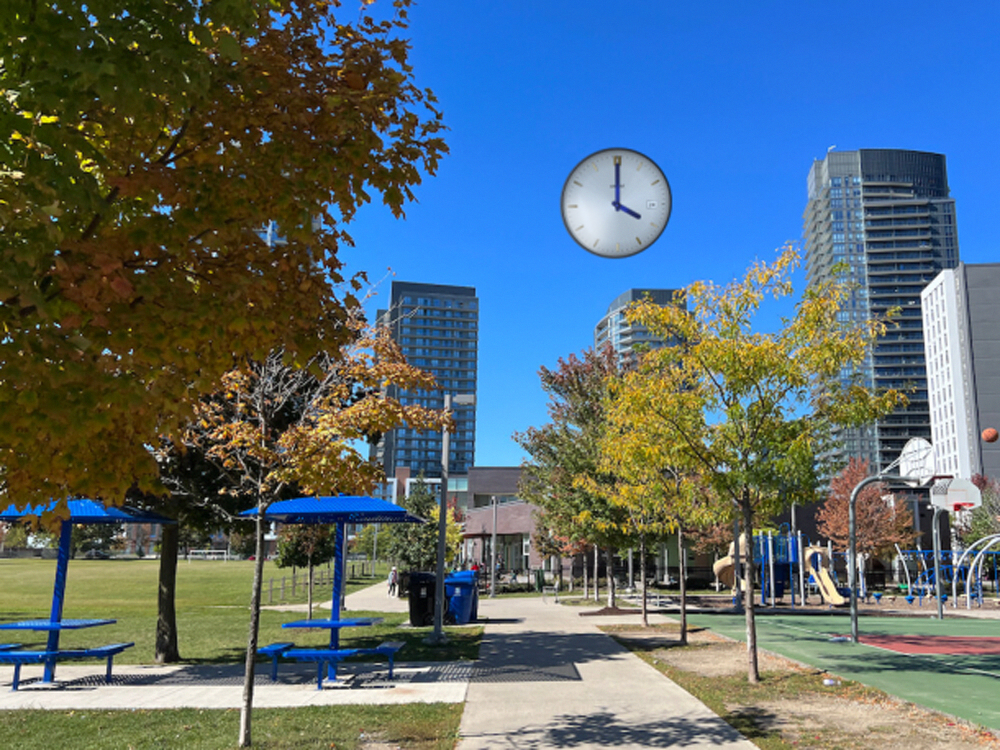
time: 4:00
